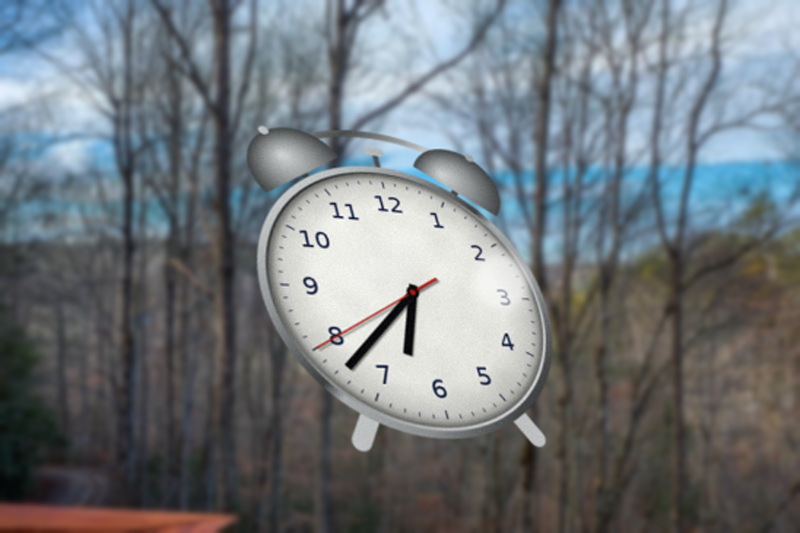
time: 6:37:40
